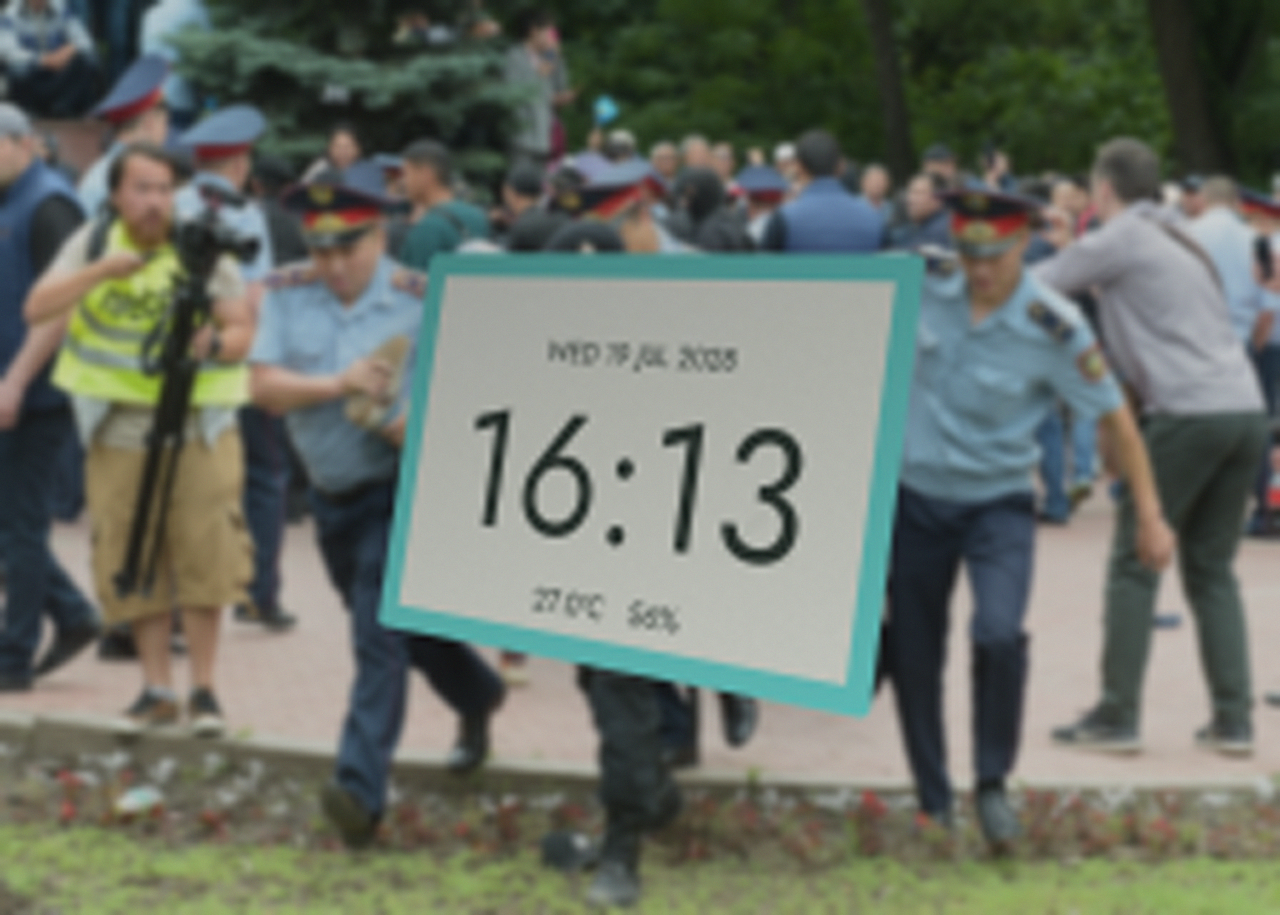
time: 16:13
